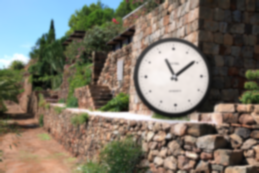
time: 11:09
